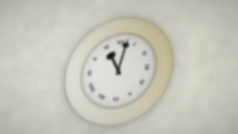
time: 11:02
